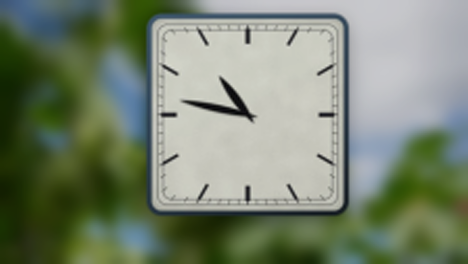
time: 10:47
